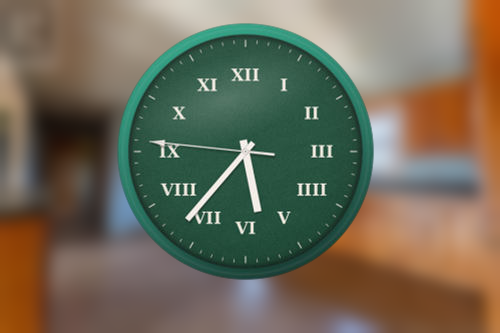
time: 5:36:46
